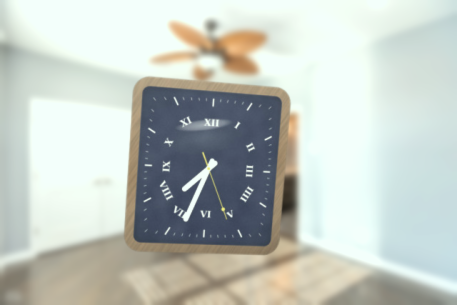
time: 7:33:26
